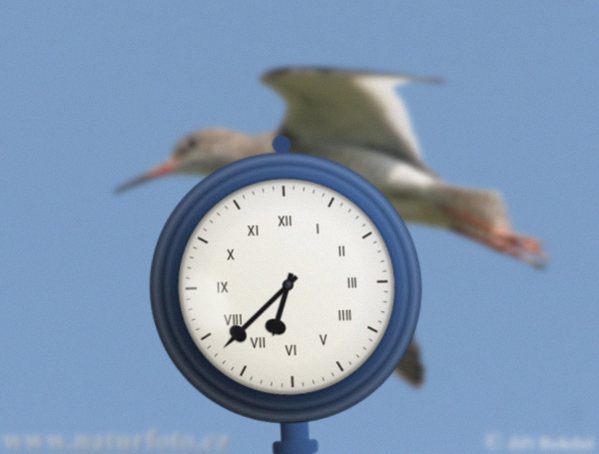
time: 6:38
